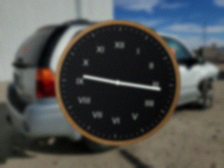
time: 9:16
